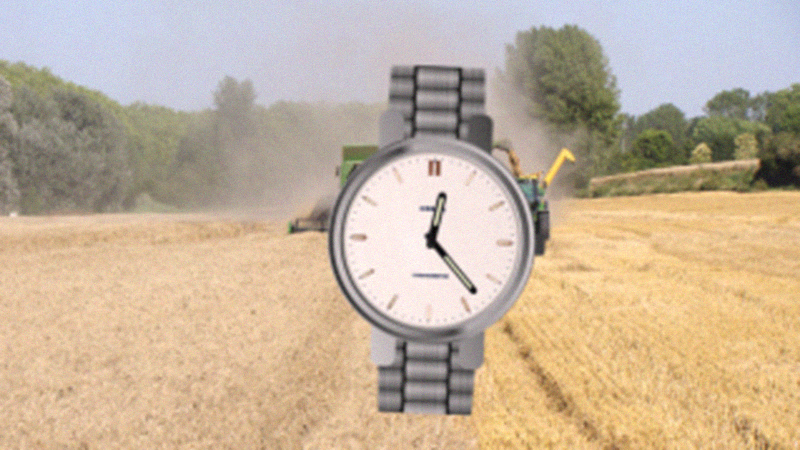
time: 12:23
